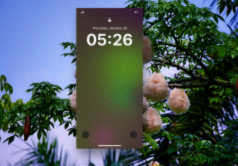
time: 5:26
